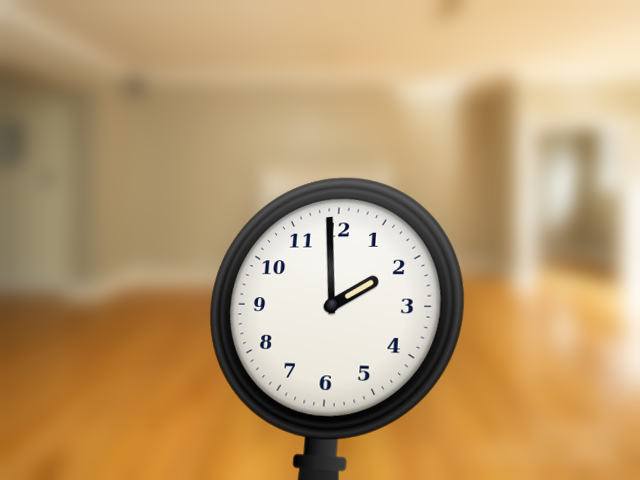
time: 1:59
